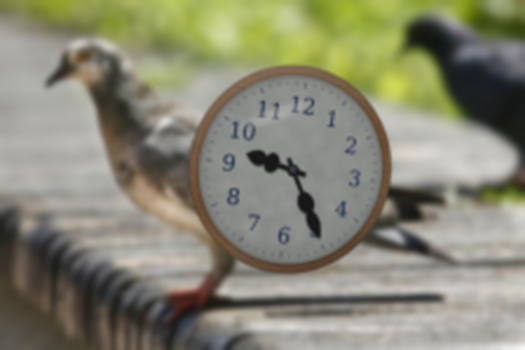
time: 9:25
